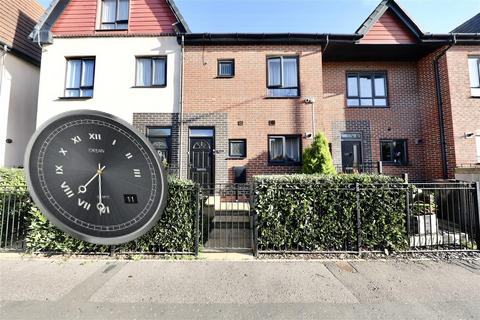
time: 7:31
